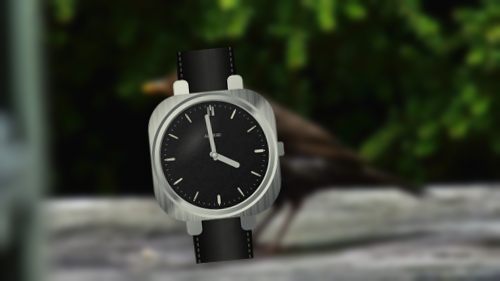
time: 3:59
